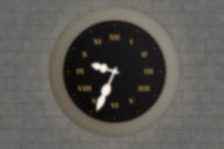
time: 9:34
